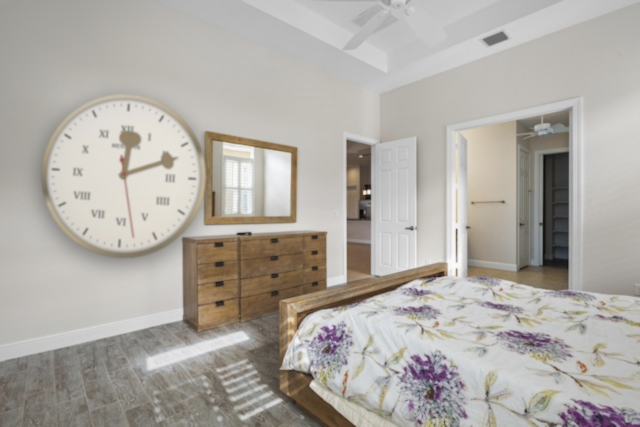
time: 12:11:28
